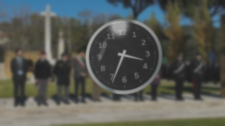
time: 3:34
